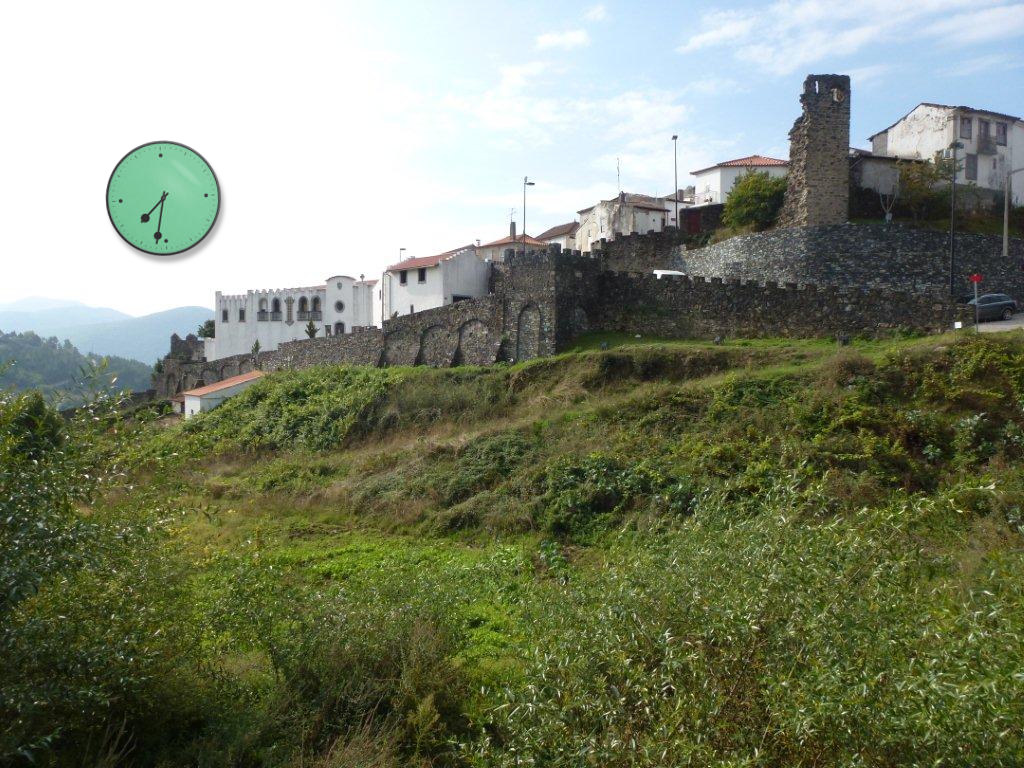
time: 7:32
